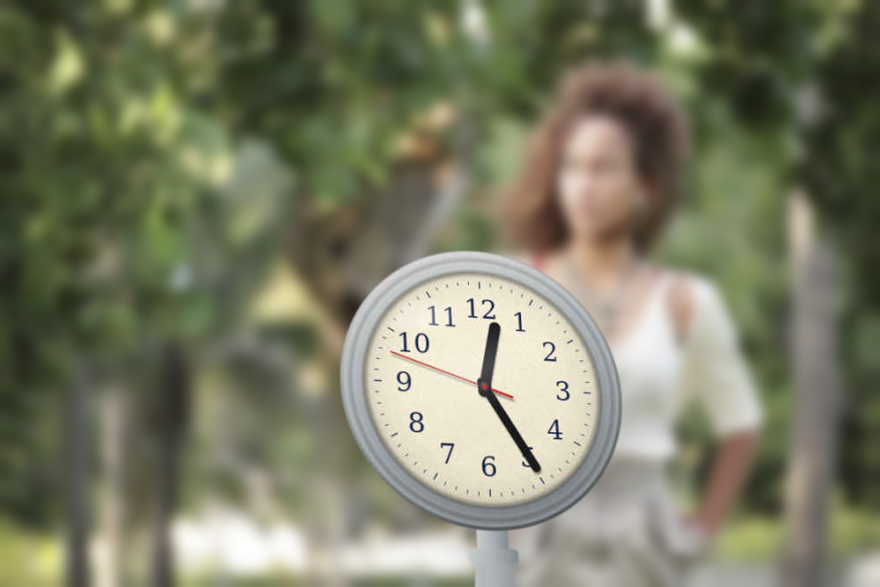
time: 12:24:48
